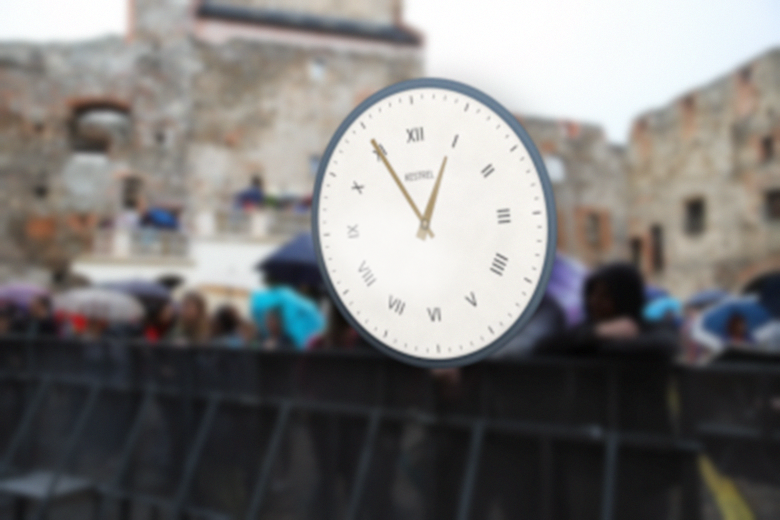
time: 12:55
